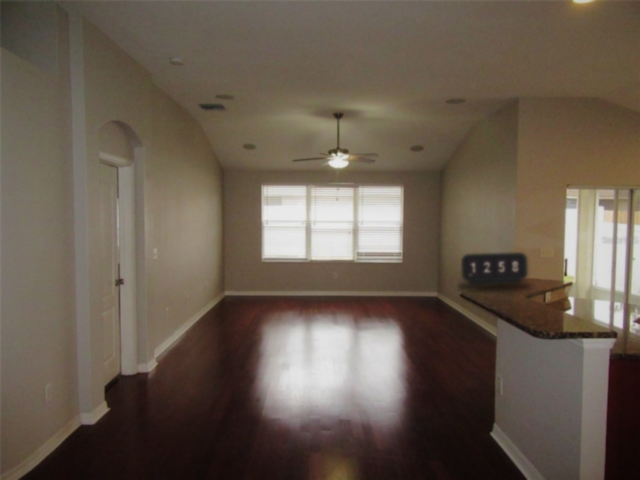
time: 12:58
